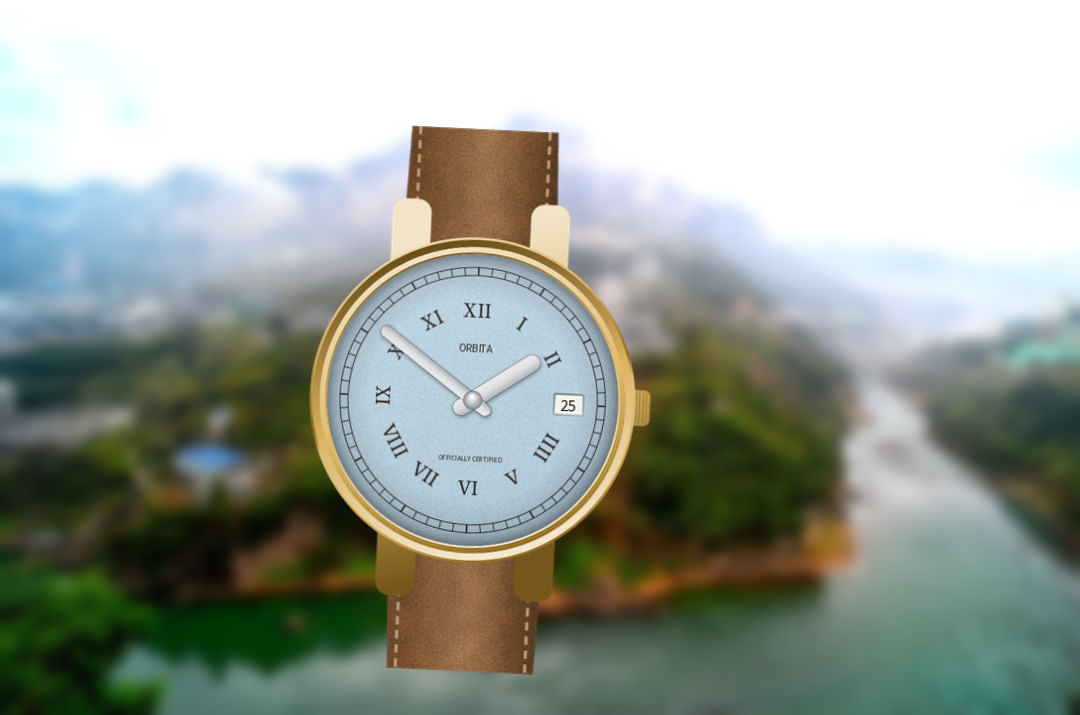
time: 1:51
